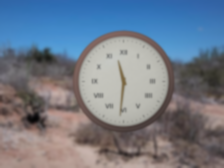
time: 11:31
